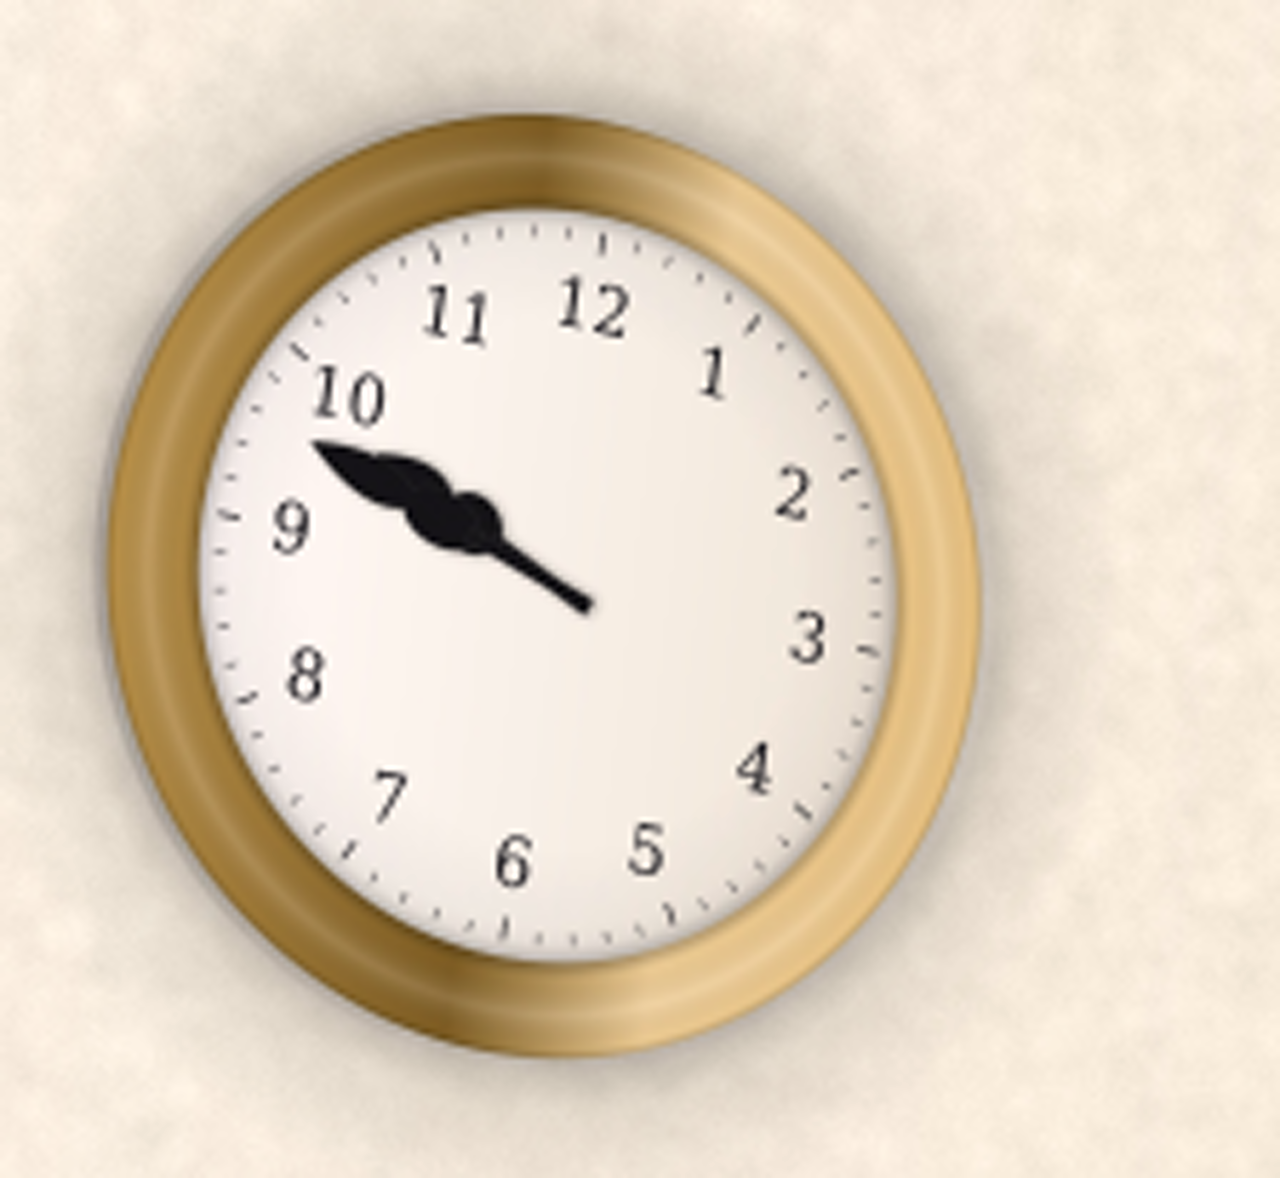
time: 9:48
